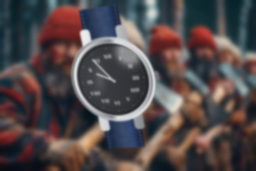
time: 9:54
